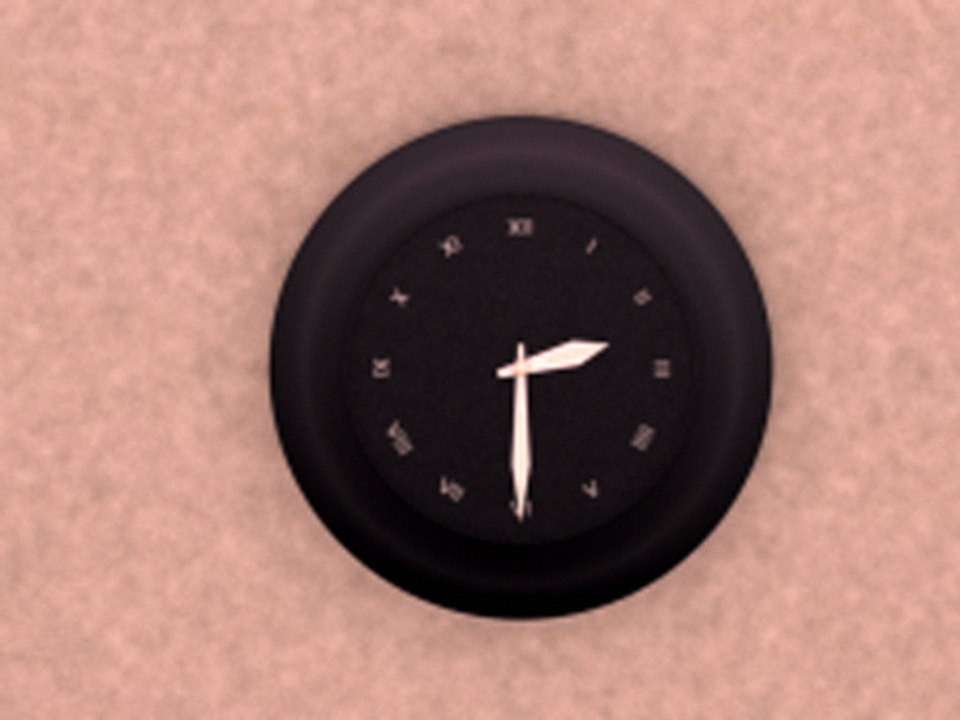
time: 2:30
